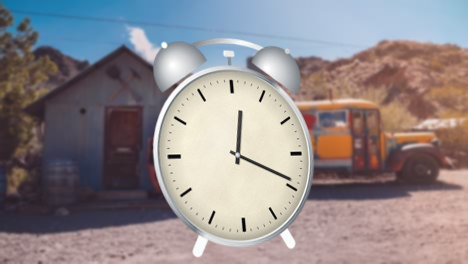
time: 12:19
